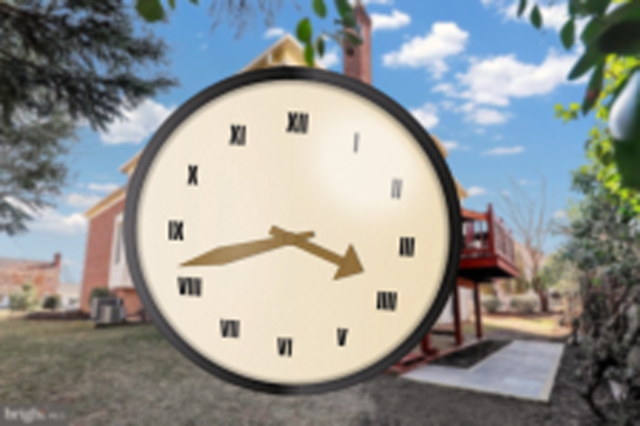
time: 3:42
